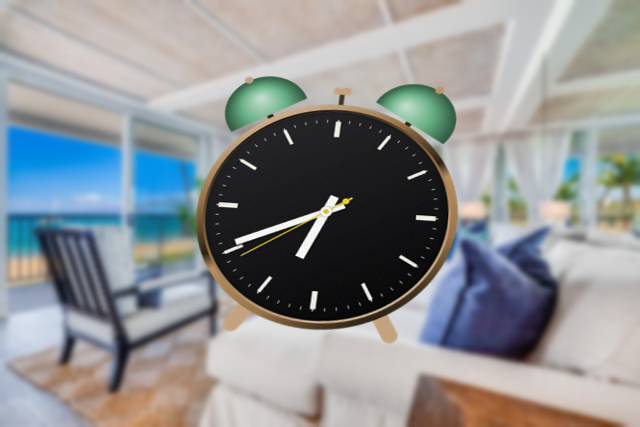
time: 6:40:39
